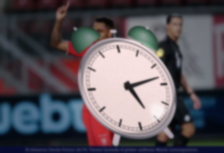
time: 5:13
